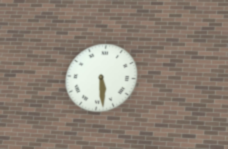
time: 5:28
